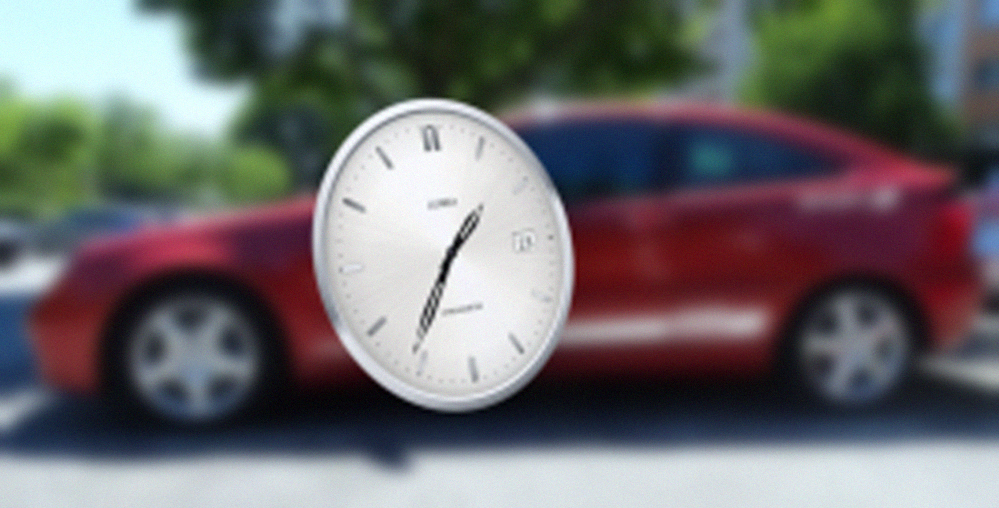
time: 1:36
